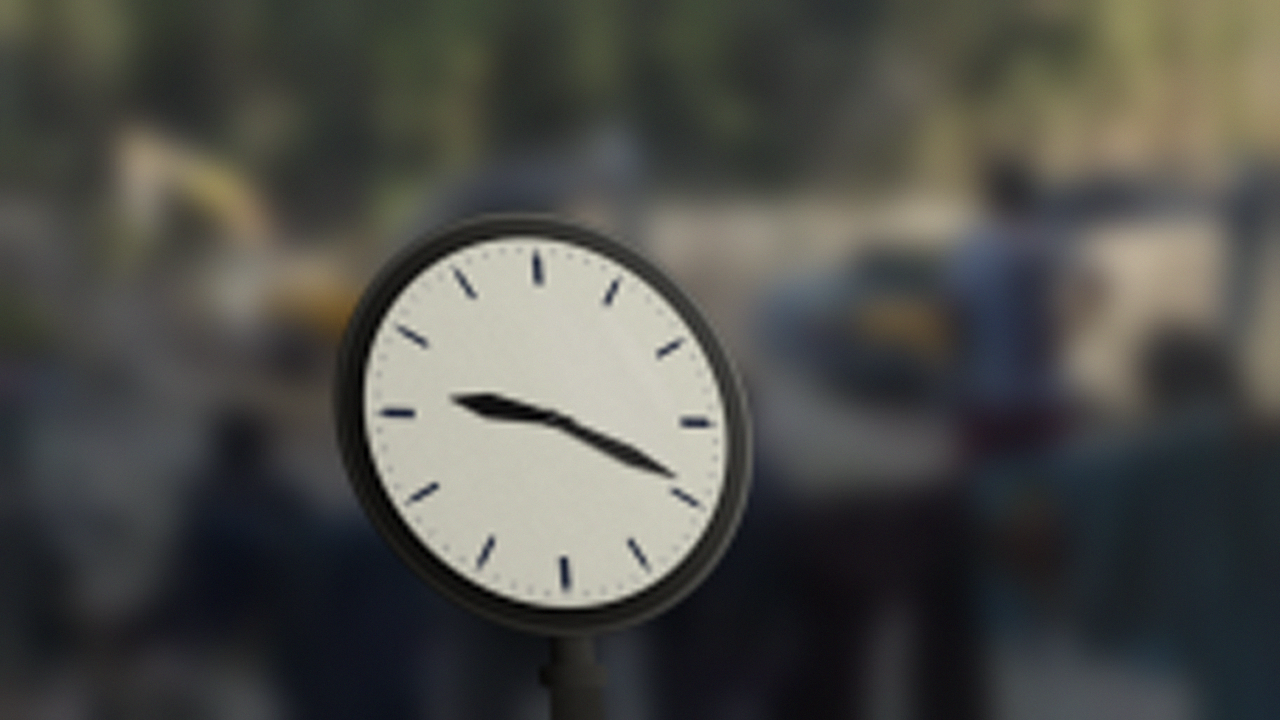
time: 9:19
